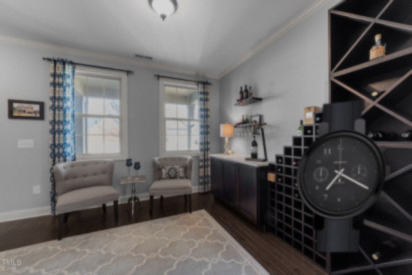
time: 7:20
